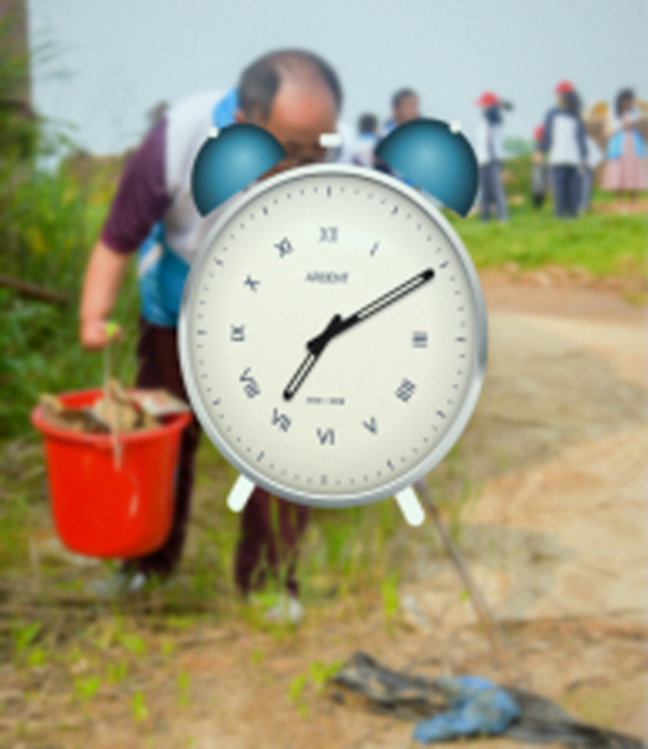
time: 7:10
